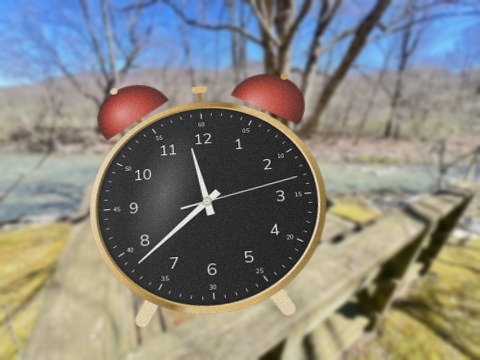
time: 11:38:13
